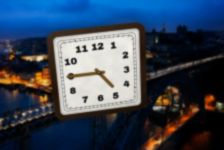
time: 4:45
